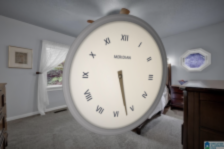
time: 5:27
